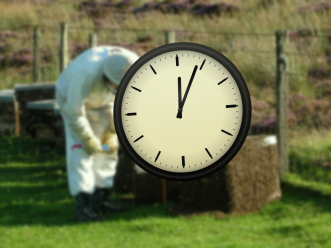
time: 12:04
